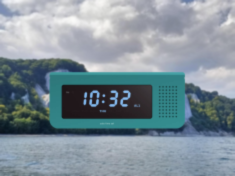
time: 10:32
